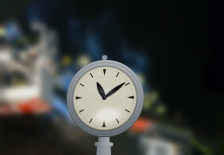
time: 11:09
